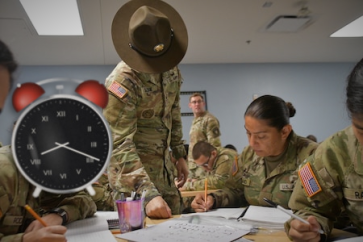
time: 8:19
